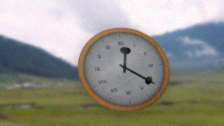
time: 12:21
